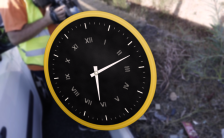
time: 6:12
